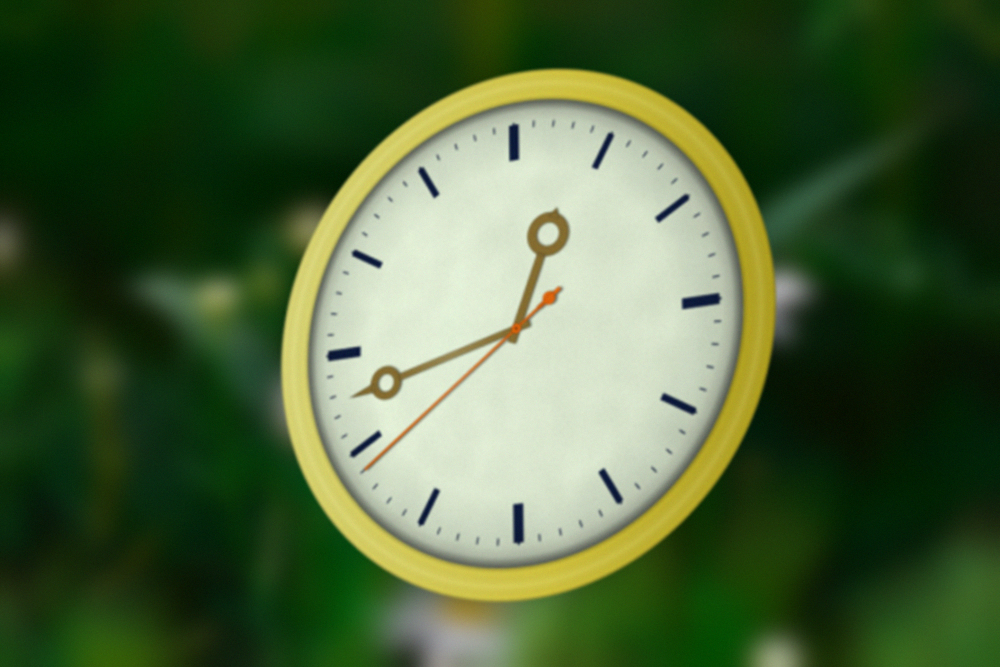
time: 12:42:39
